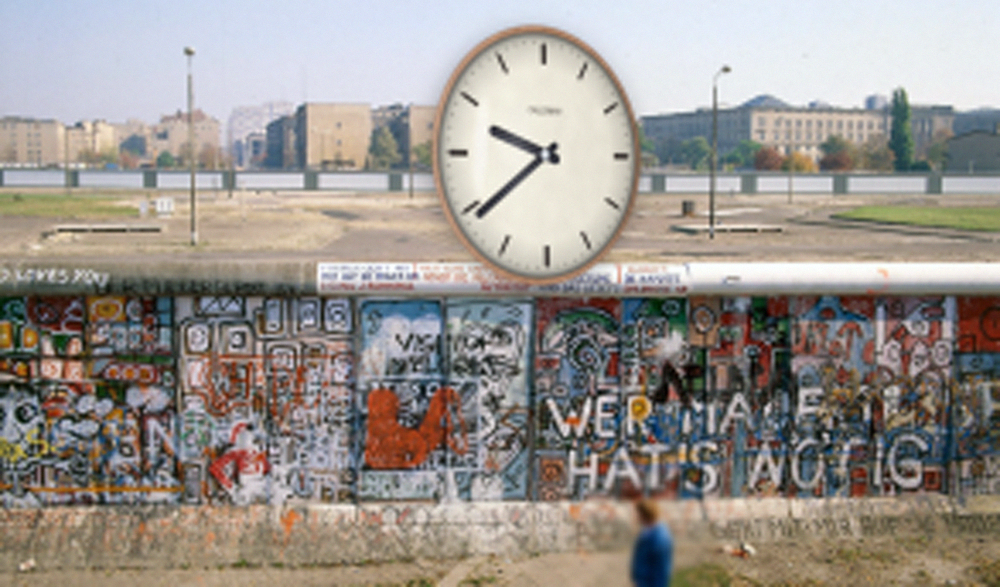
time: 9:39
